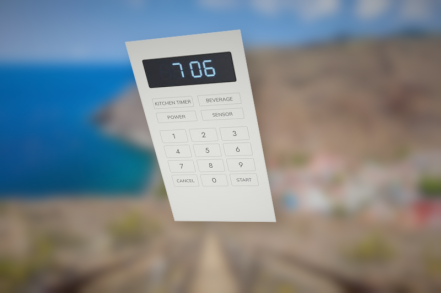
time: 7:06
